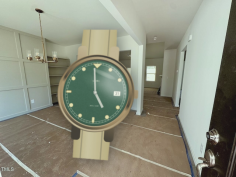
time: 4:59
